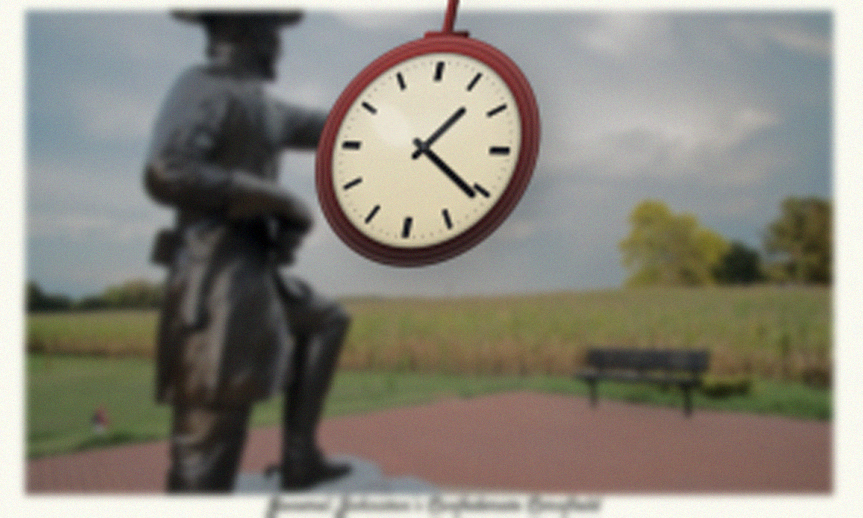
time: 1:21
